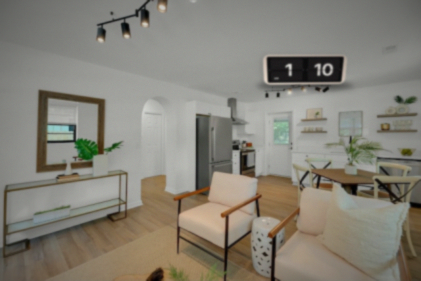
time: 1:10
